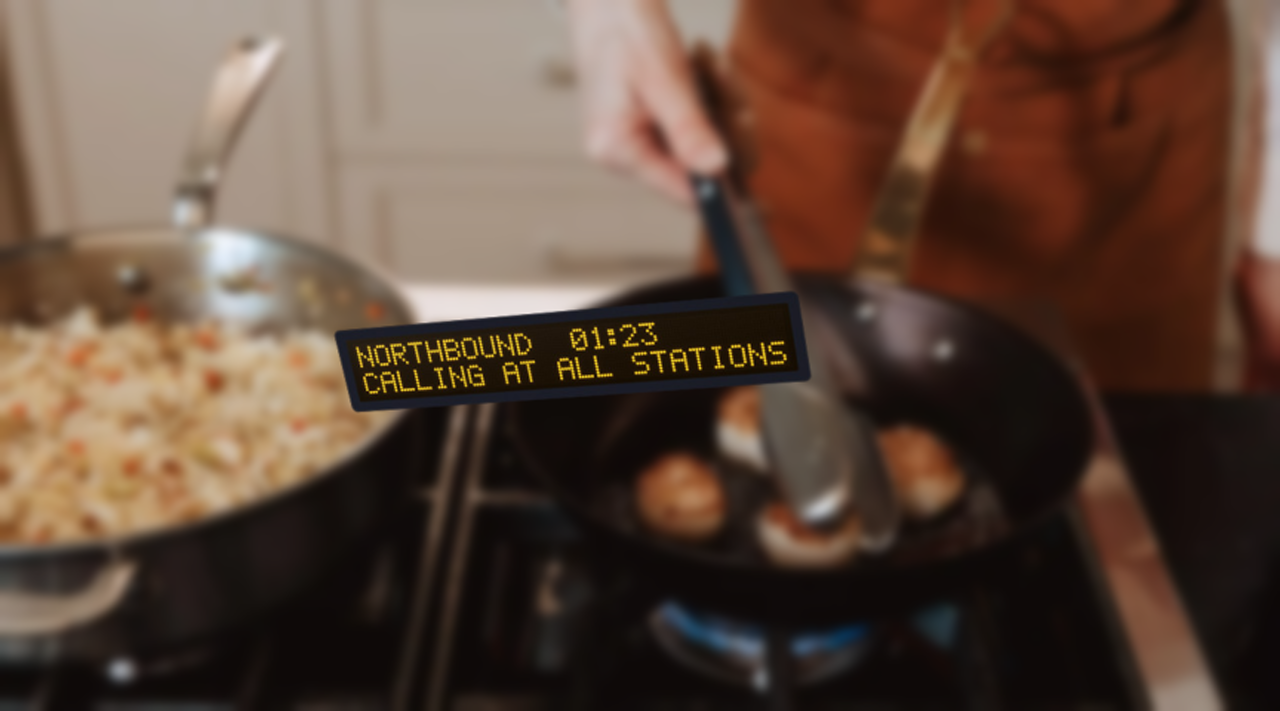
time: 1:23
